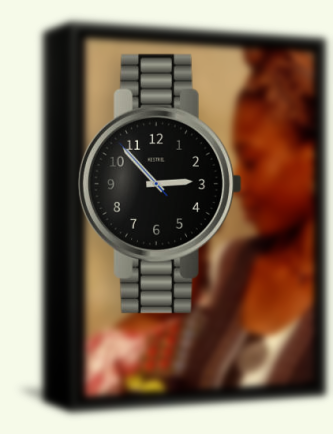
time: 2:52:53
